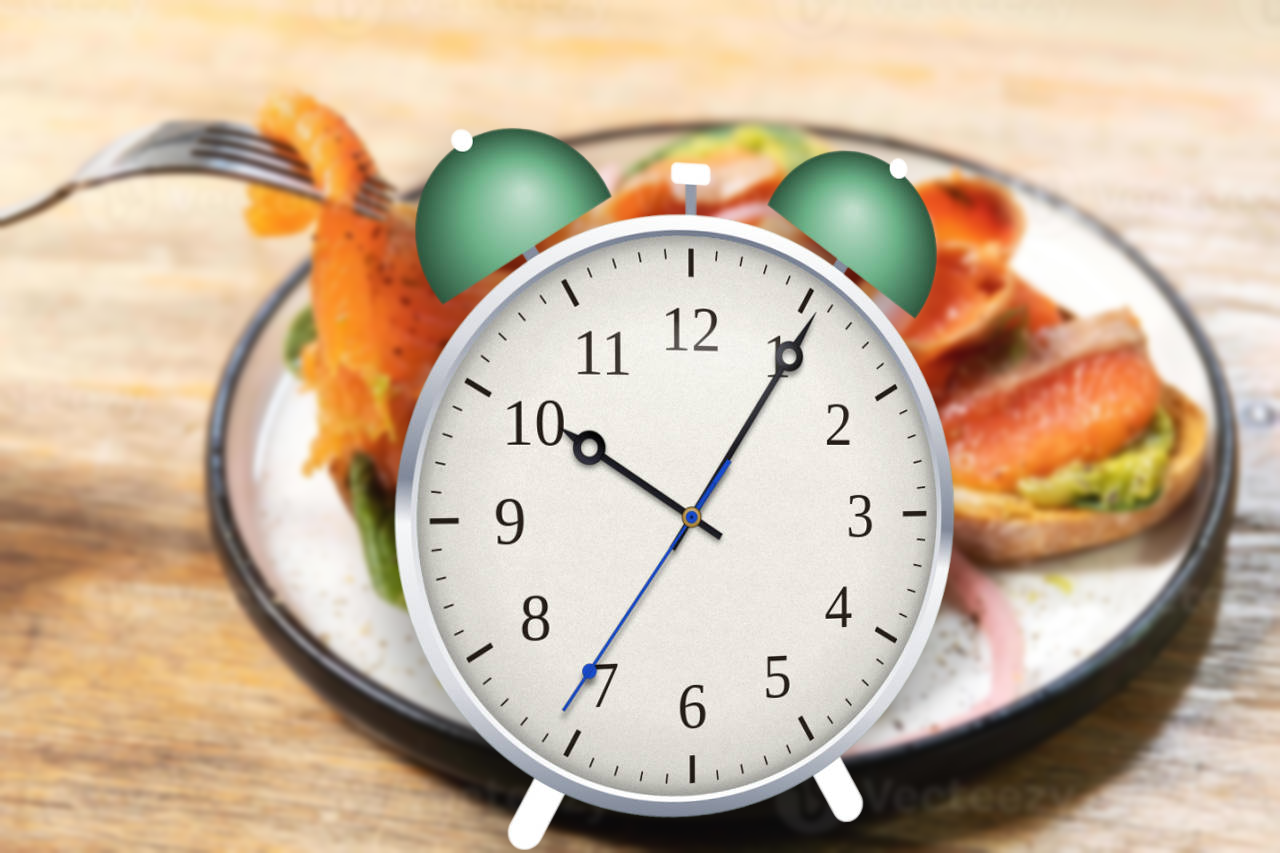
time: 10:05:36
